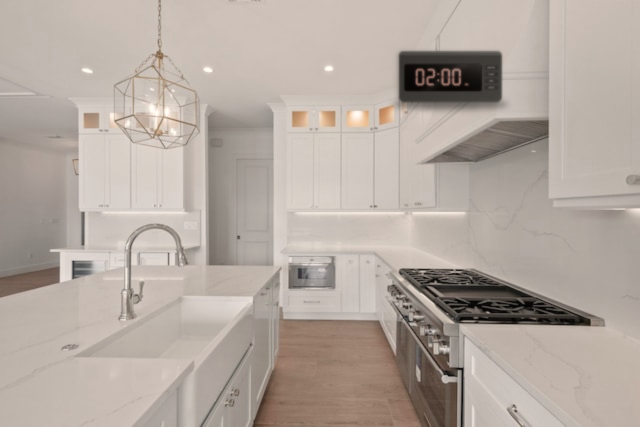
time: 2:00
